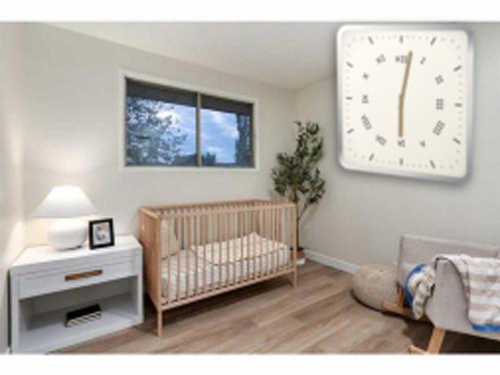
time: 6:02
